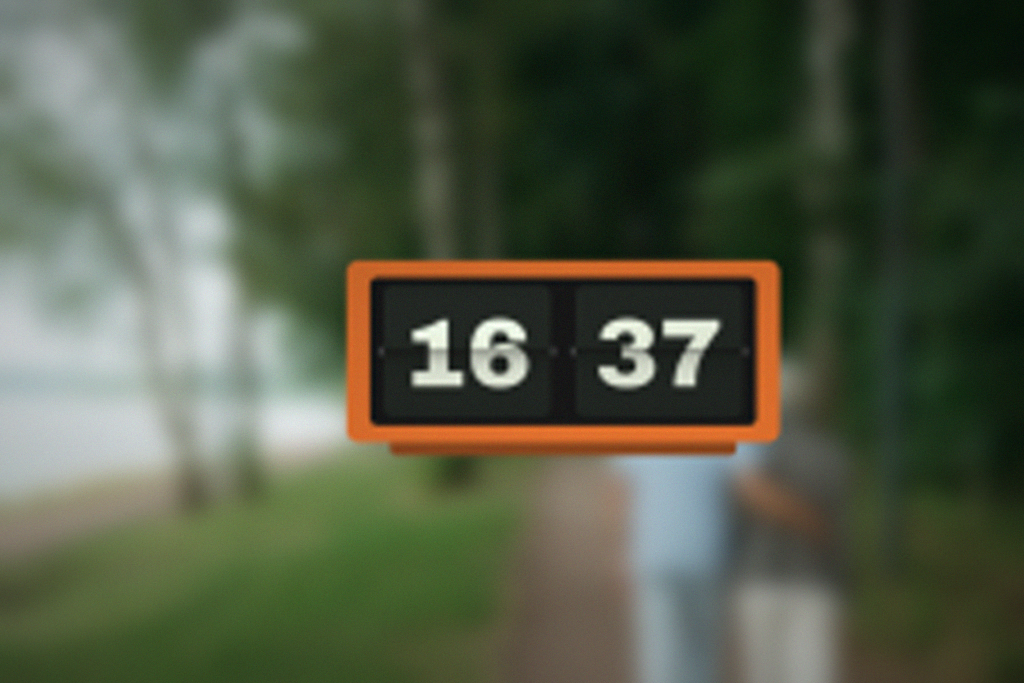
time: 16:37
